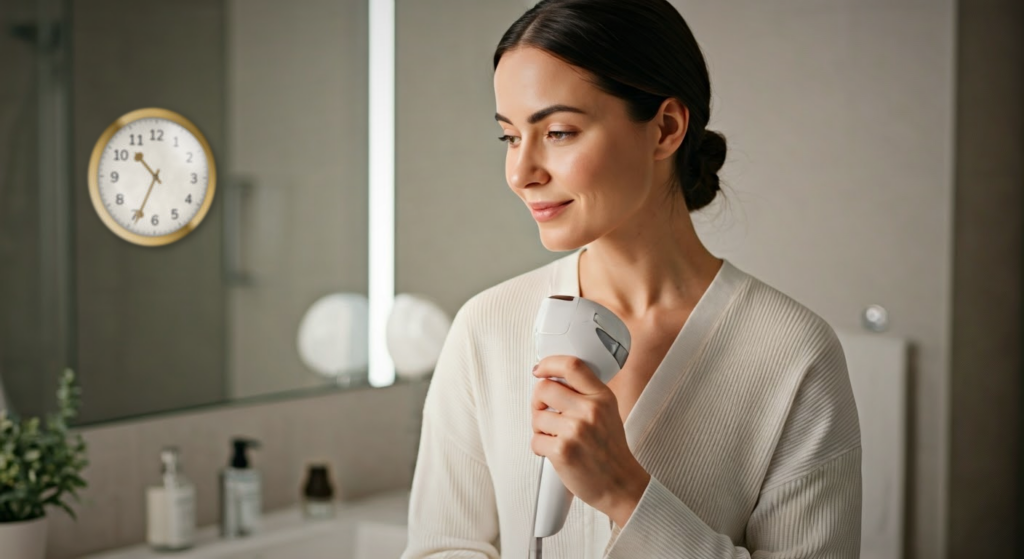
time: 10:34
